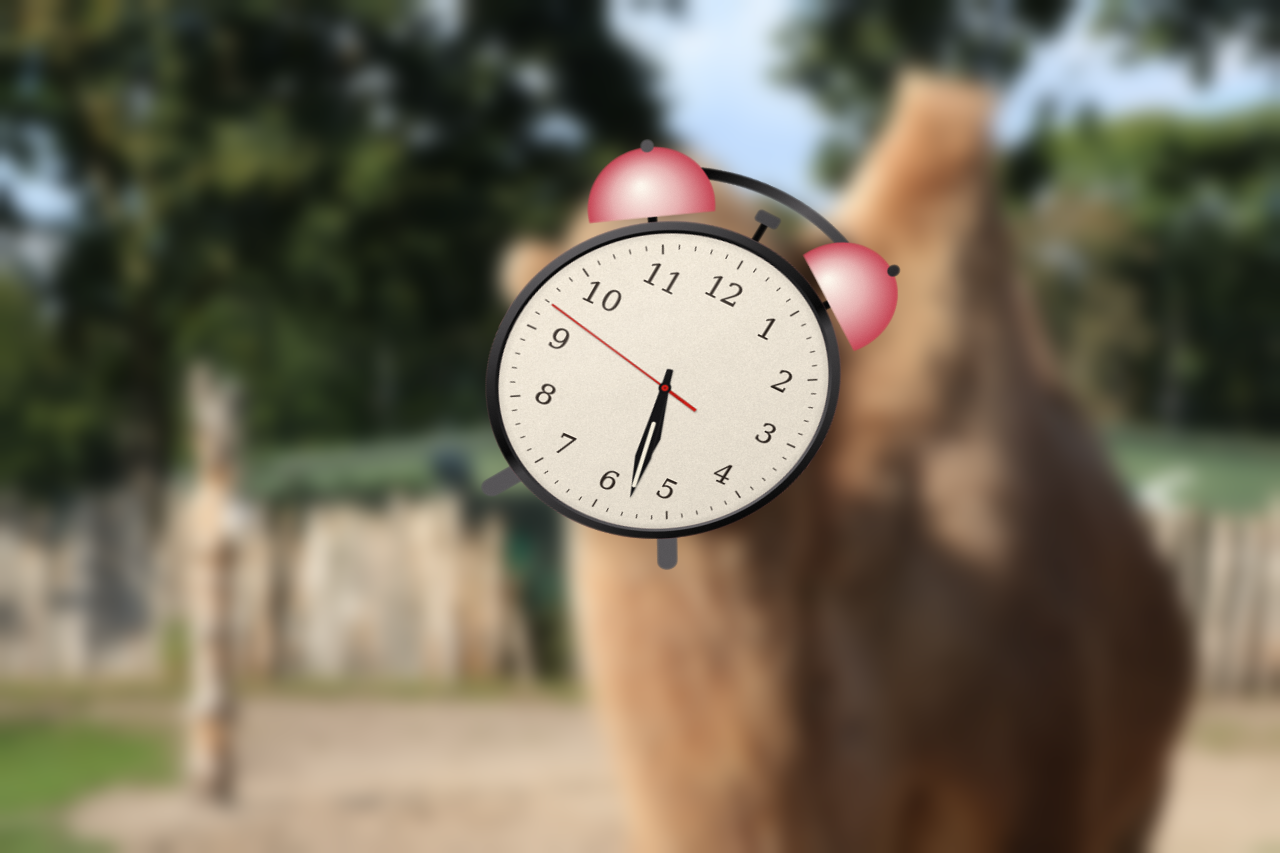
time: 5:27:47
